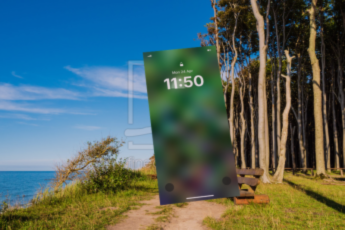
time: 11:50
